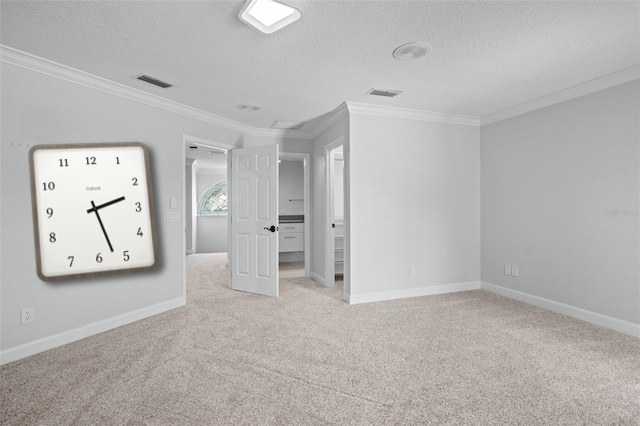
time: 2:27
